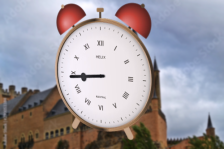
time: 8:44
